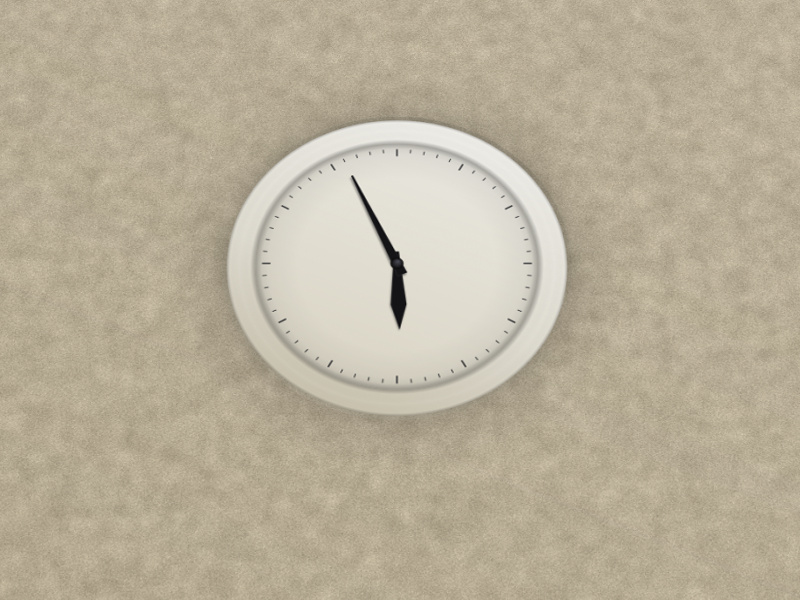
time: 5:56
